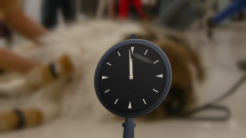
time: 11:59
